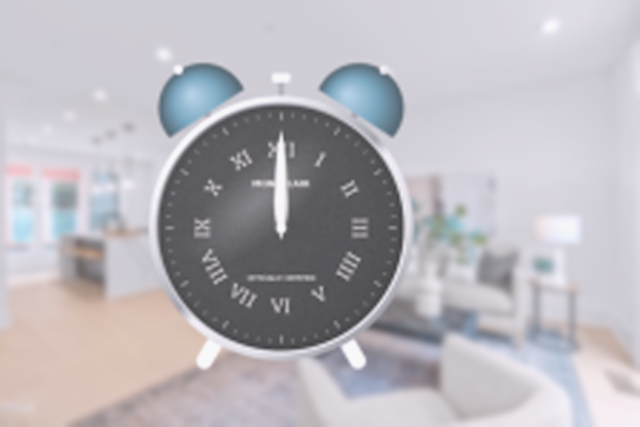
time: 12:00
